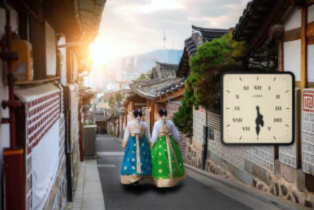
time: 5:30
